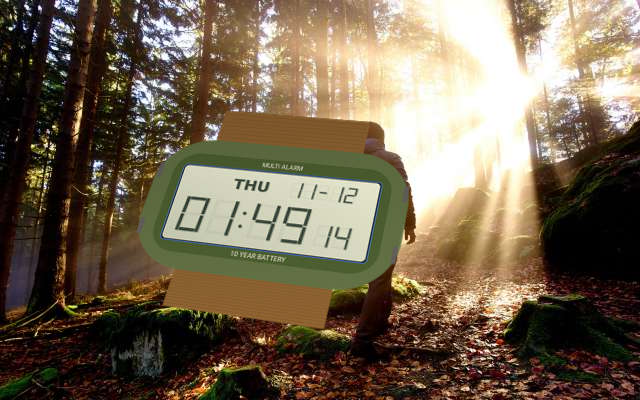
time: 1:49:14
